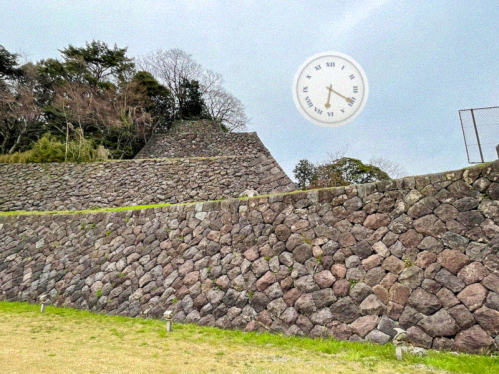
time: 6:20
